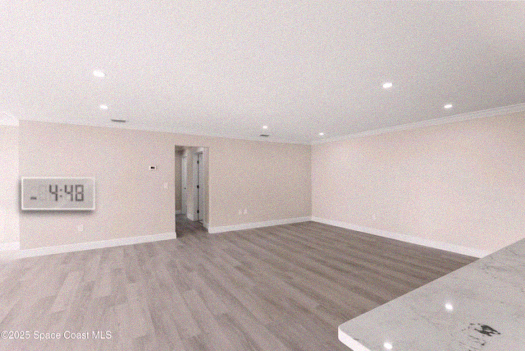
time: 4:48
